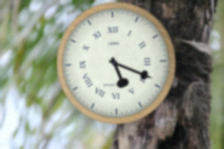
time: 5:19
